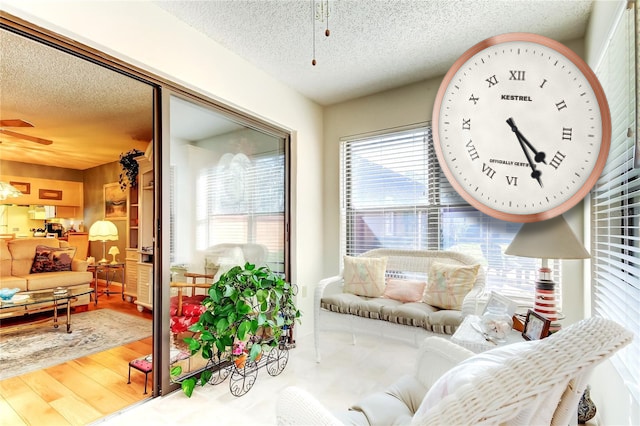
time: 4:25
